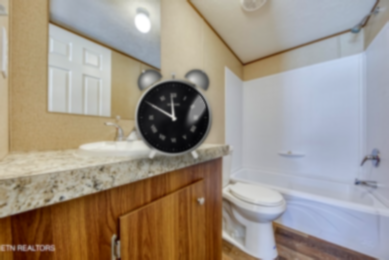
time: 11:50
